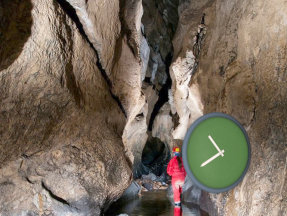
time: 10:40
